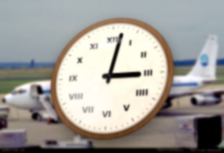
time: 3:02
